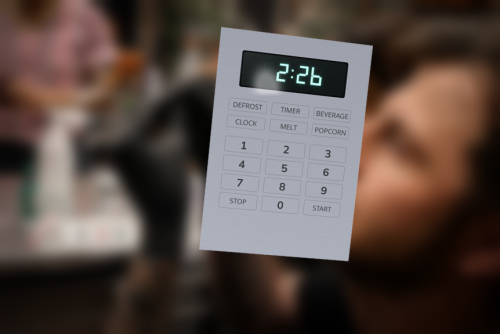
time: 2:26
